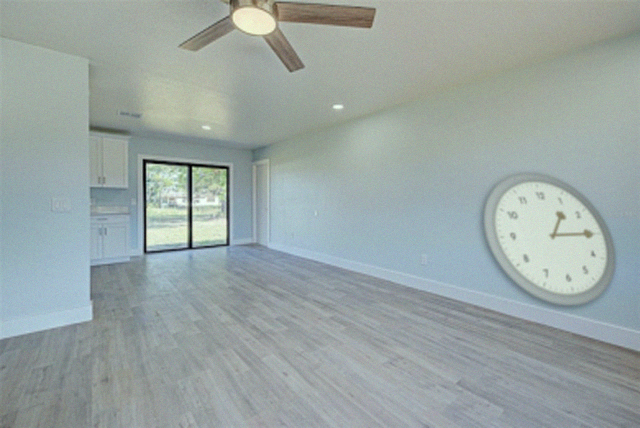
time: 1:15
